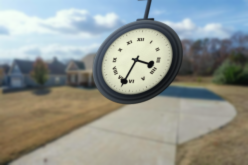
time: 3:33
